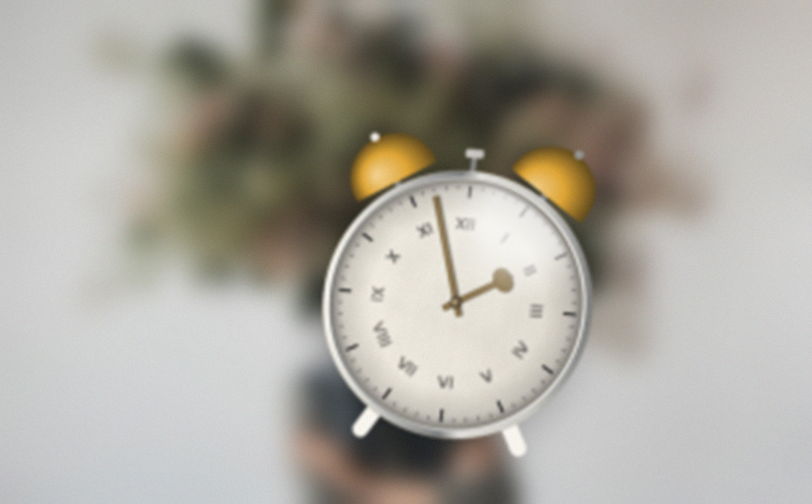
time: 1:57
